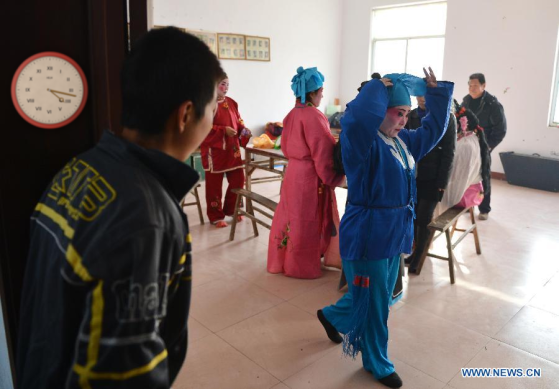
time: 4:17
